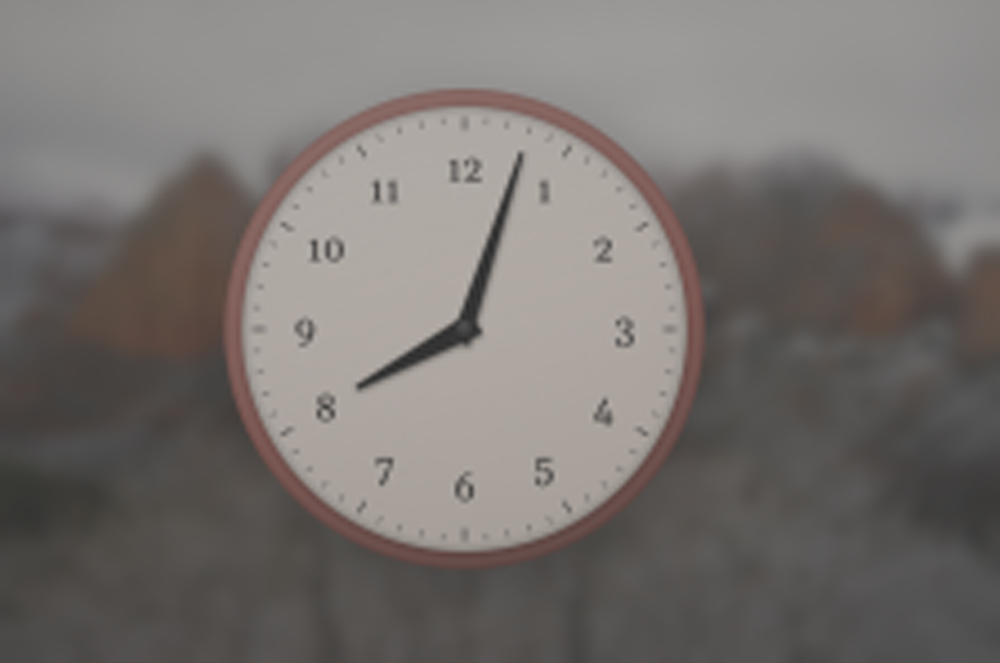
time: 8:03
